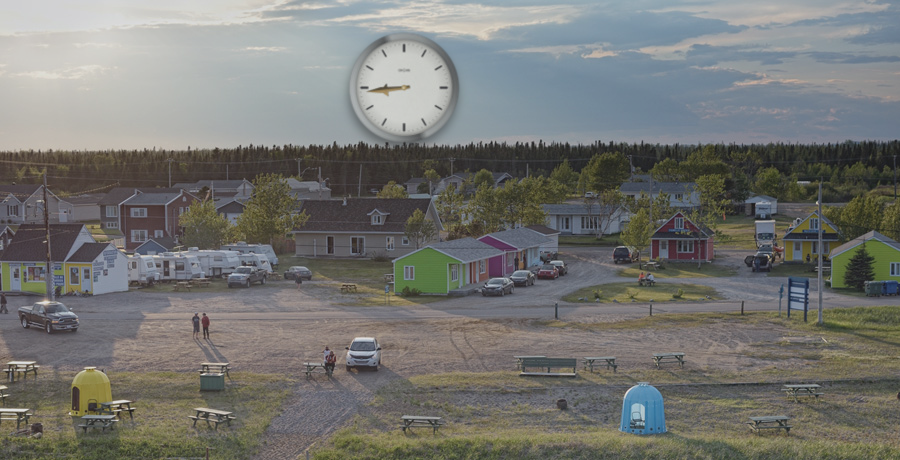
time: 8:44
